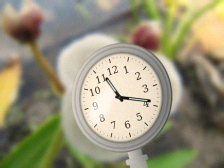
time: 11:19
